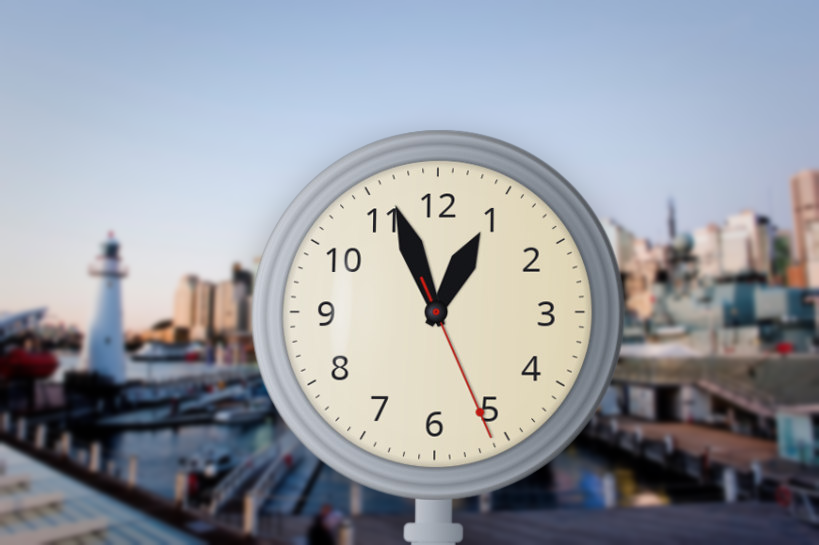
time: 12:56:26
